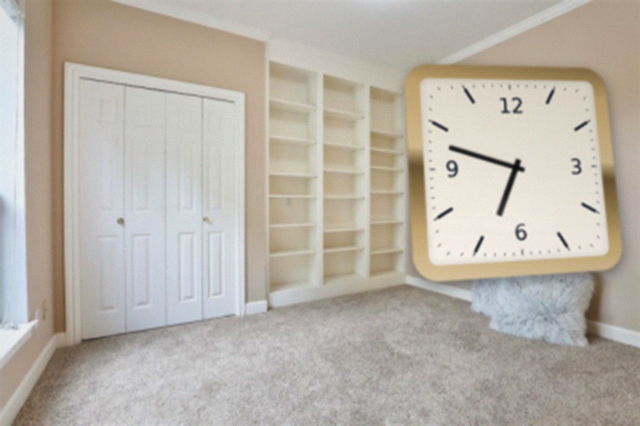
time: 6:48
